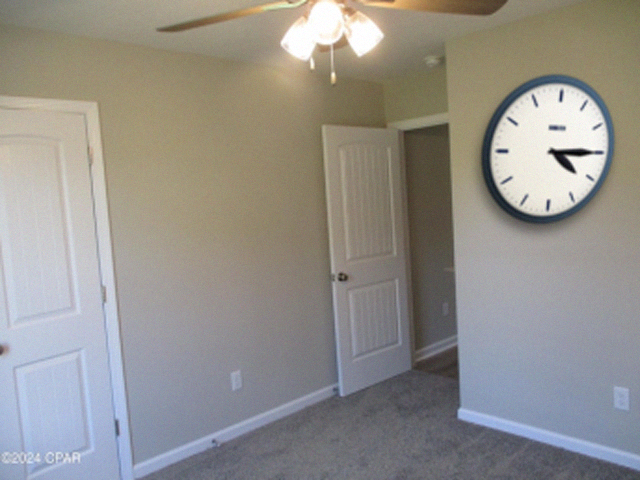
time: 4:15
